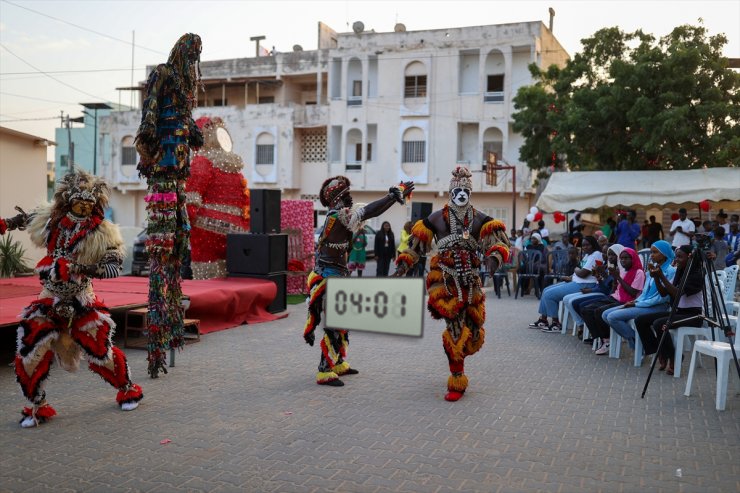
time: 4:01
